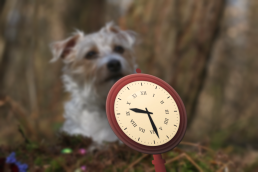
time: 9:28
